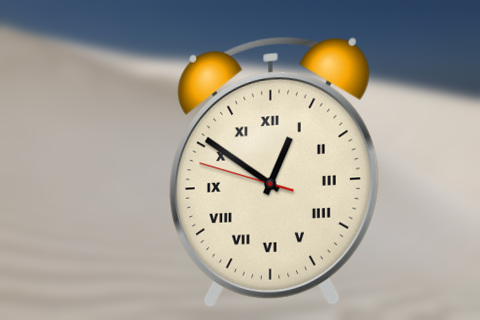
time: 12:50:48
